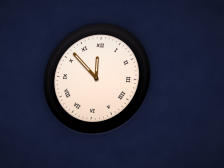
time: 11:52
